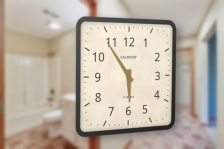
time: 5:54
